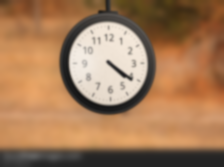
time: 4:21
